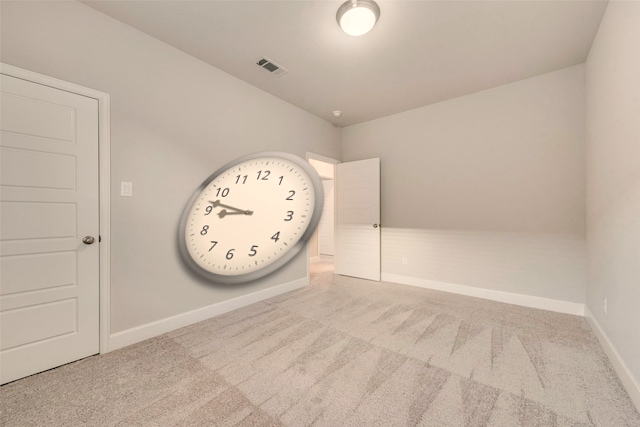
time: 8:47
